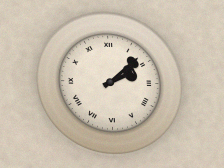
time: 2:08
